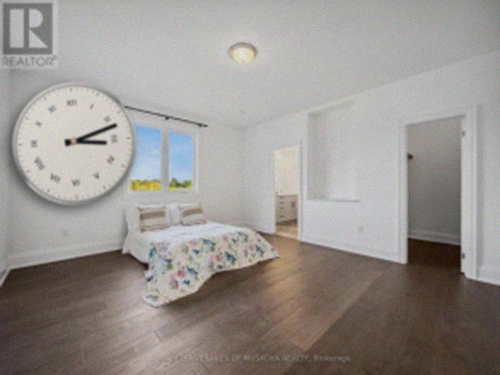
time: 3:12
